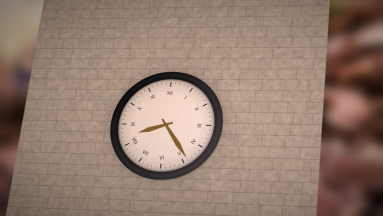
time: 8:24
